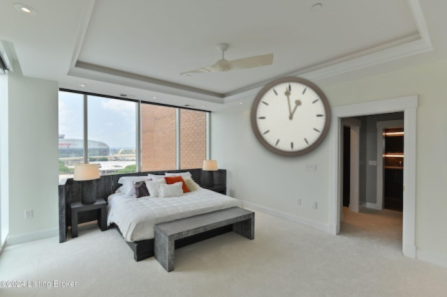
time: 12:59
